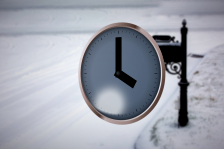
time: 4:00
